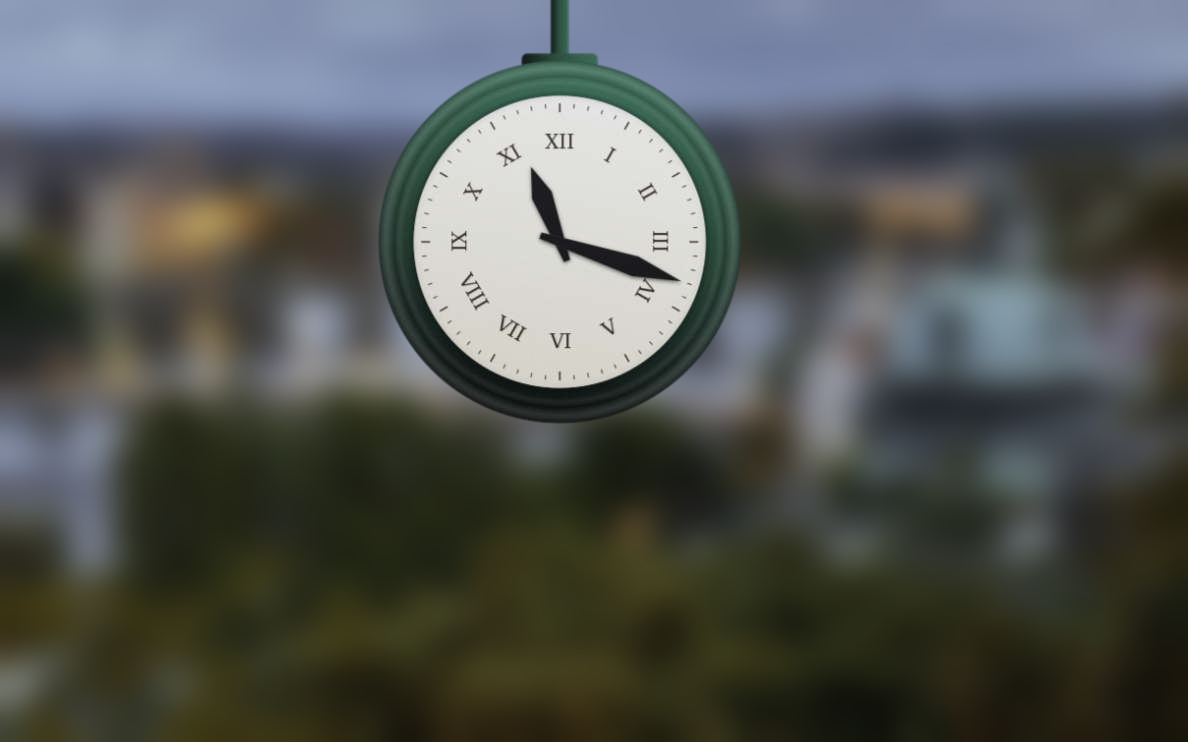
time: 11:18
